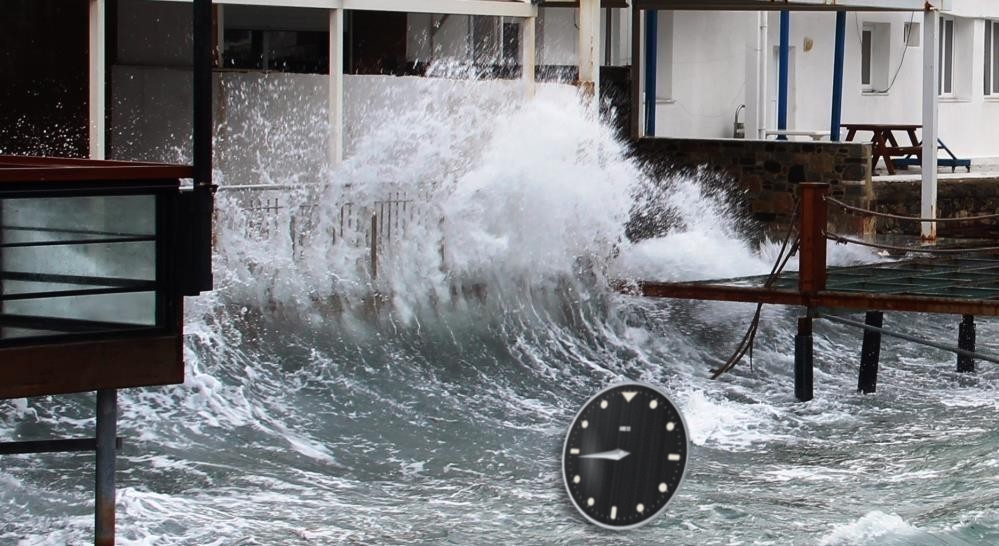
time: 8:44
